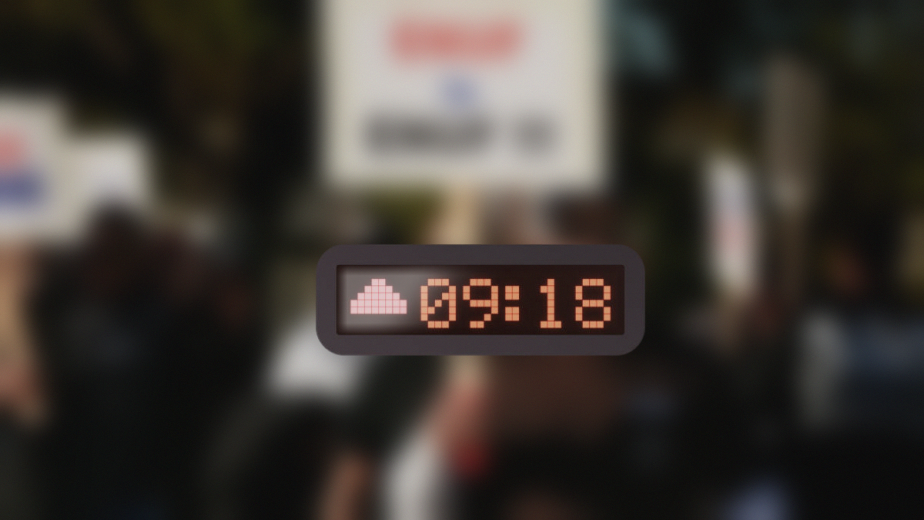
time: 9:18
